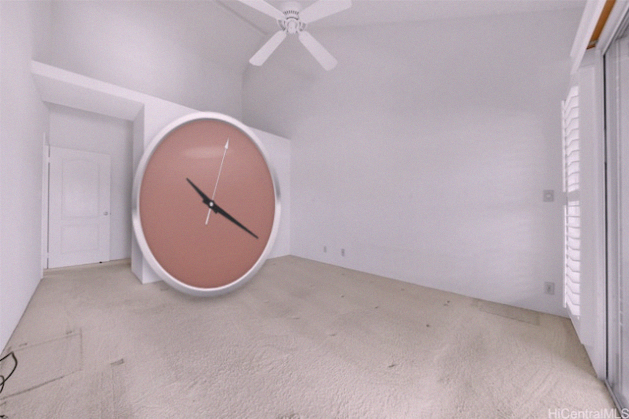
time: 10:20:03
